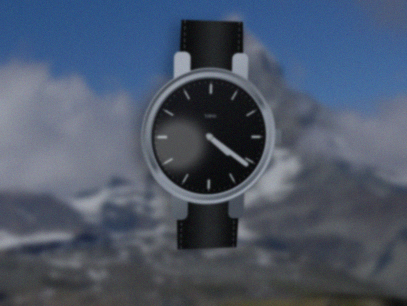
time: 4:21
